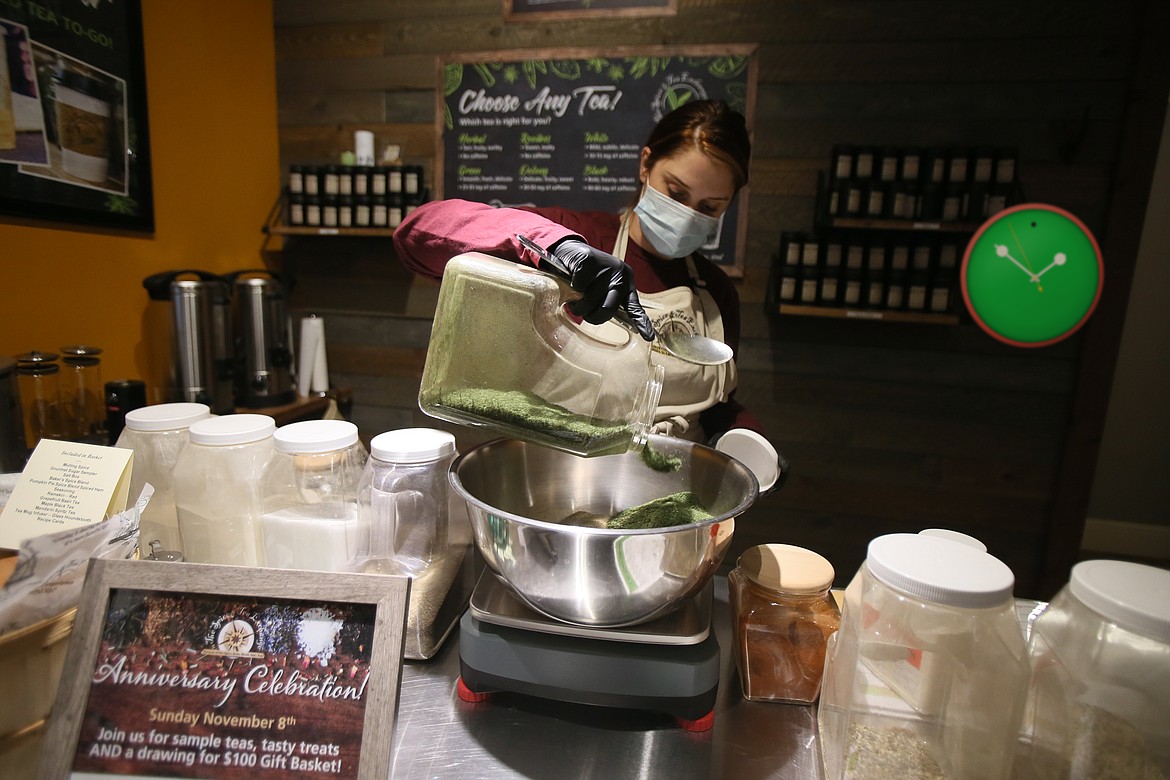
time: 1:51:56
